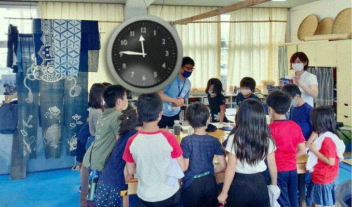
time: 11:46
